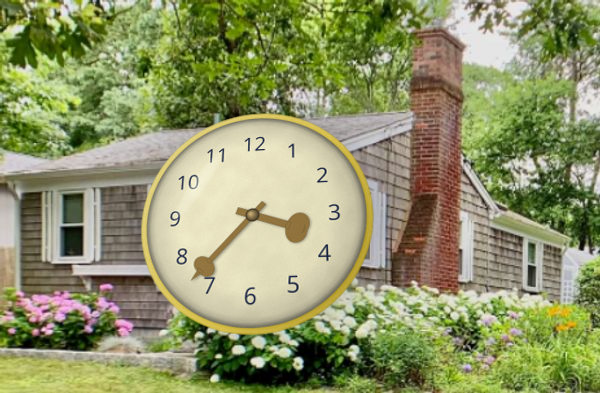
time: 3:37
